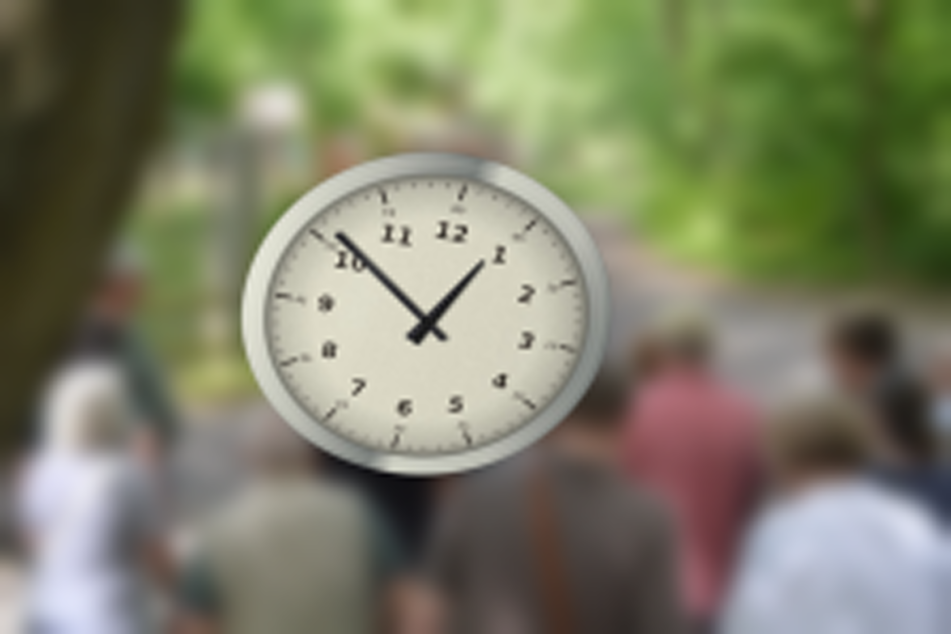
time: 12:51
